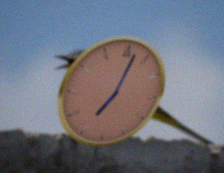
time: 7:02
